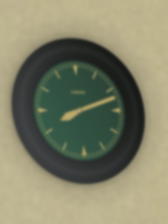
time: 8:12
